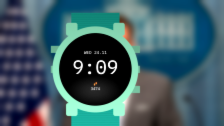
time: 9:09
